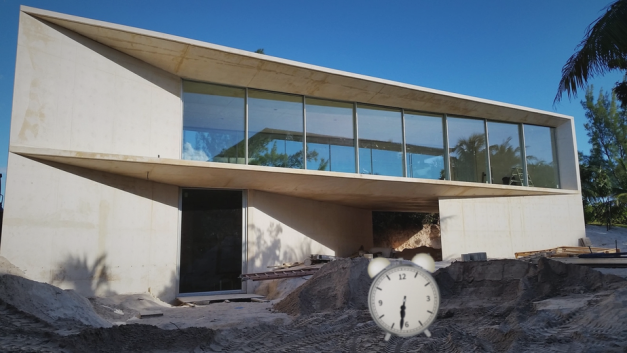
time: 6:32
